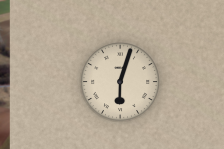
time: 6:03
